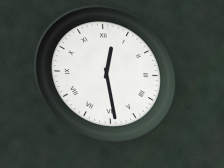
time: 12:29
